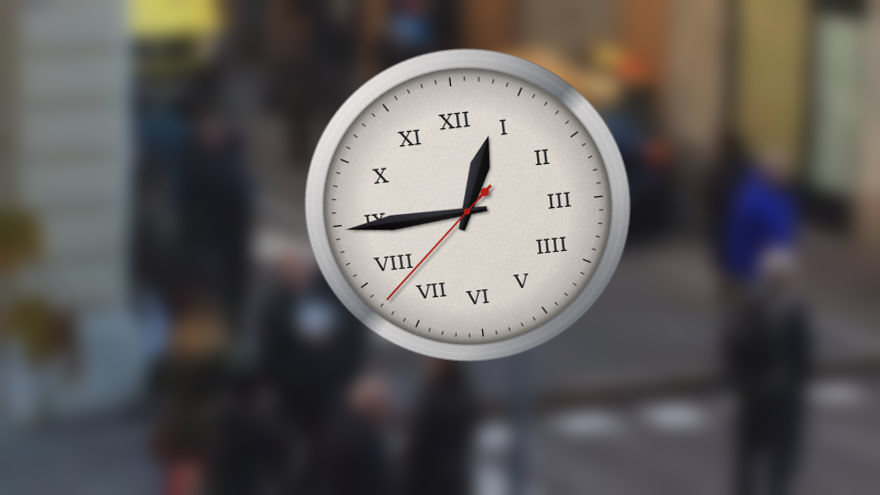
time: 12:44:38
